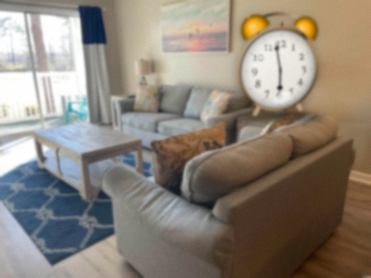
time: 5:58
